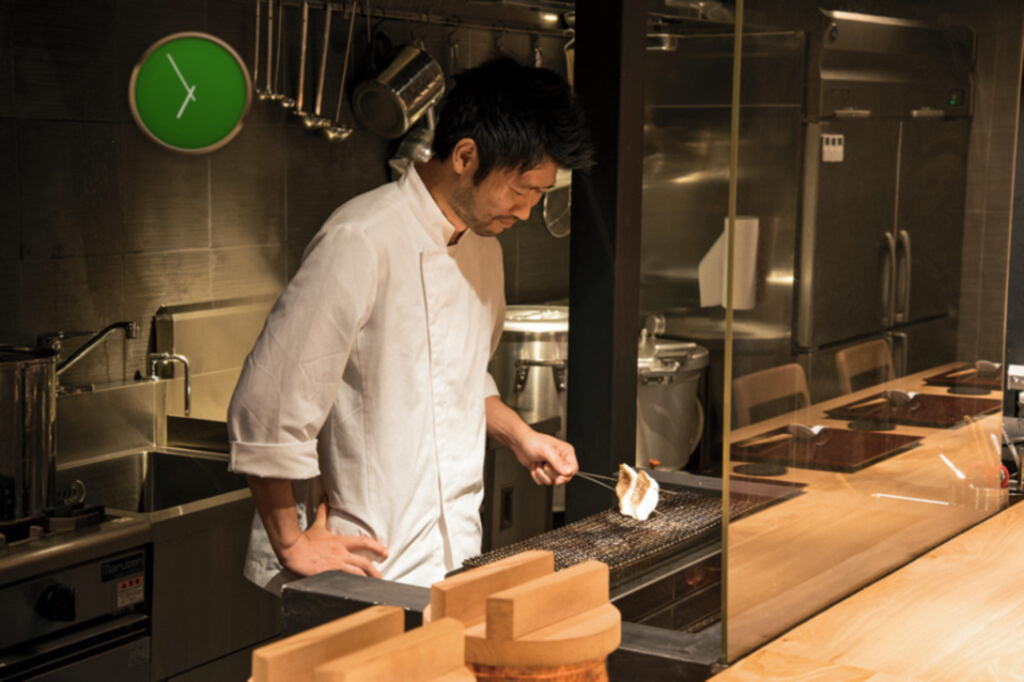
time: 6:55
